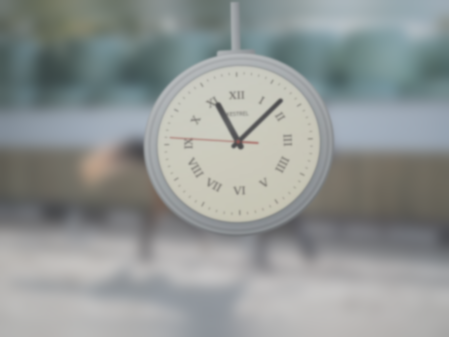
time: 11:07:46
